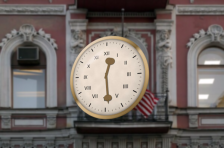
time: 12:29
